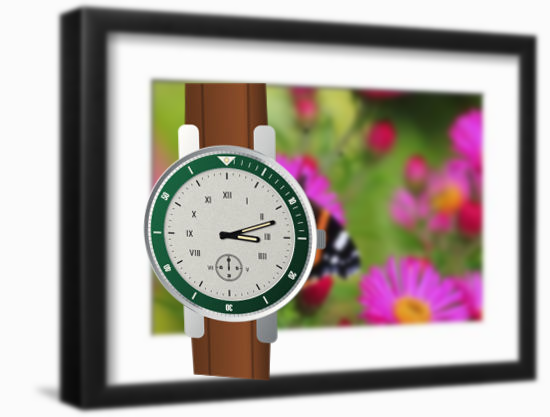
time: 3:12
